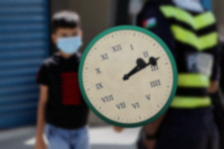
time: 2:13
